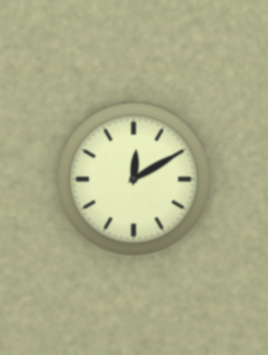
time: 12:10
